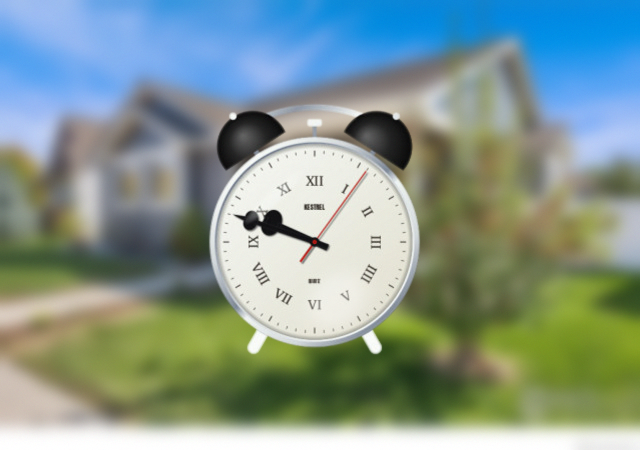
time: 9:48:06
